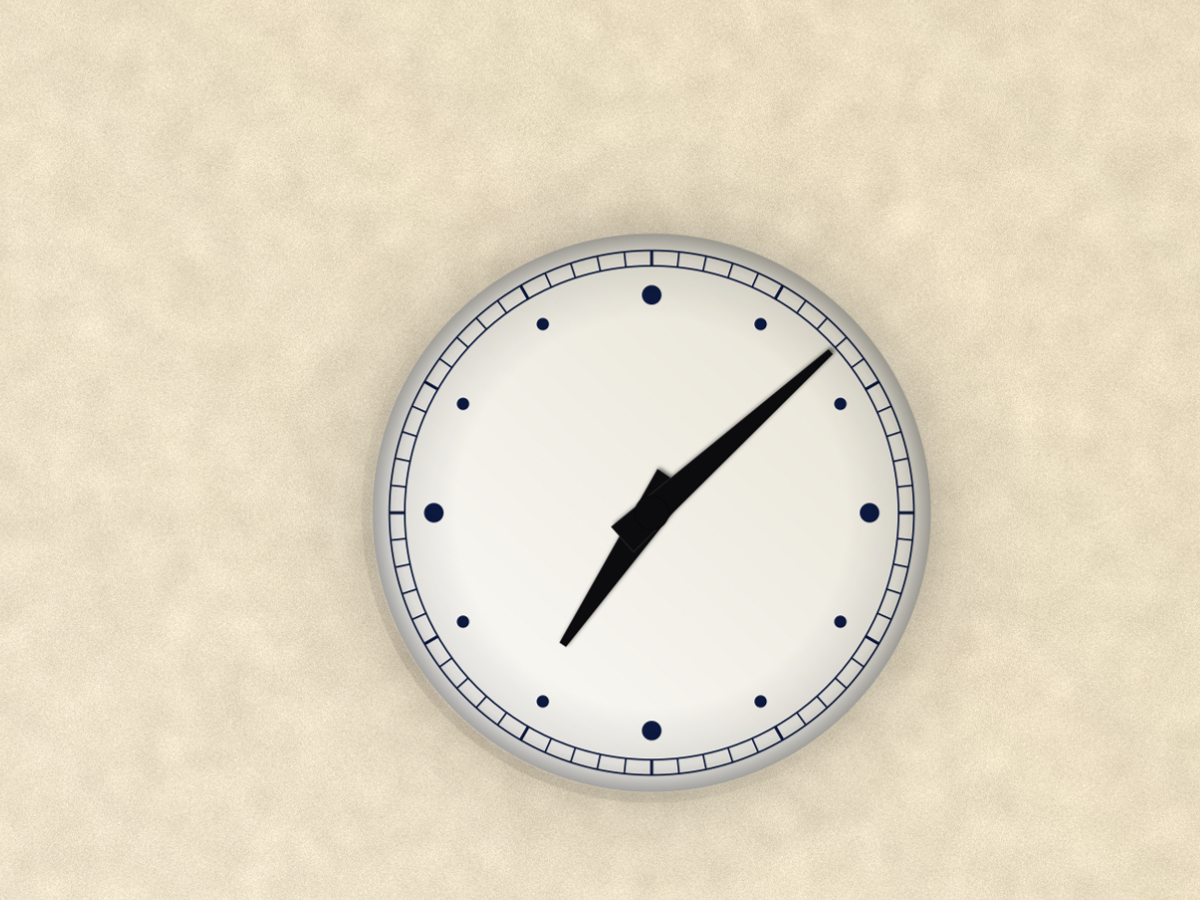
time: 7:08
